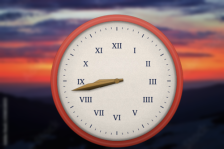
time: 8:43
